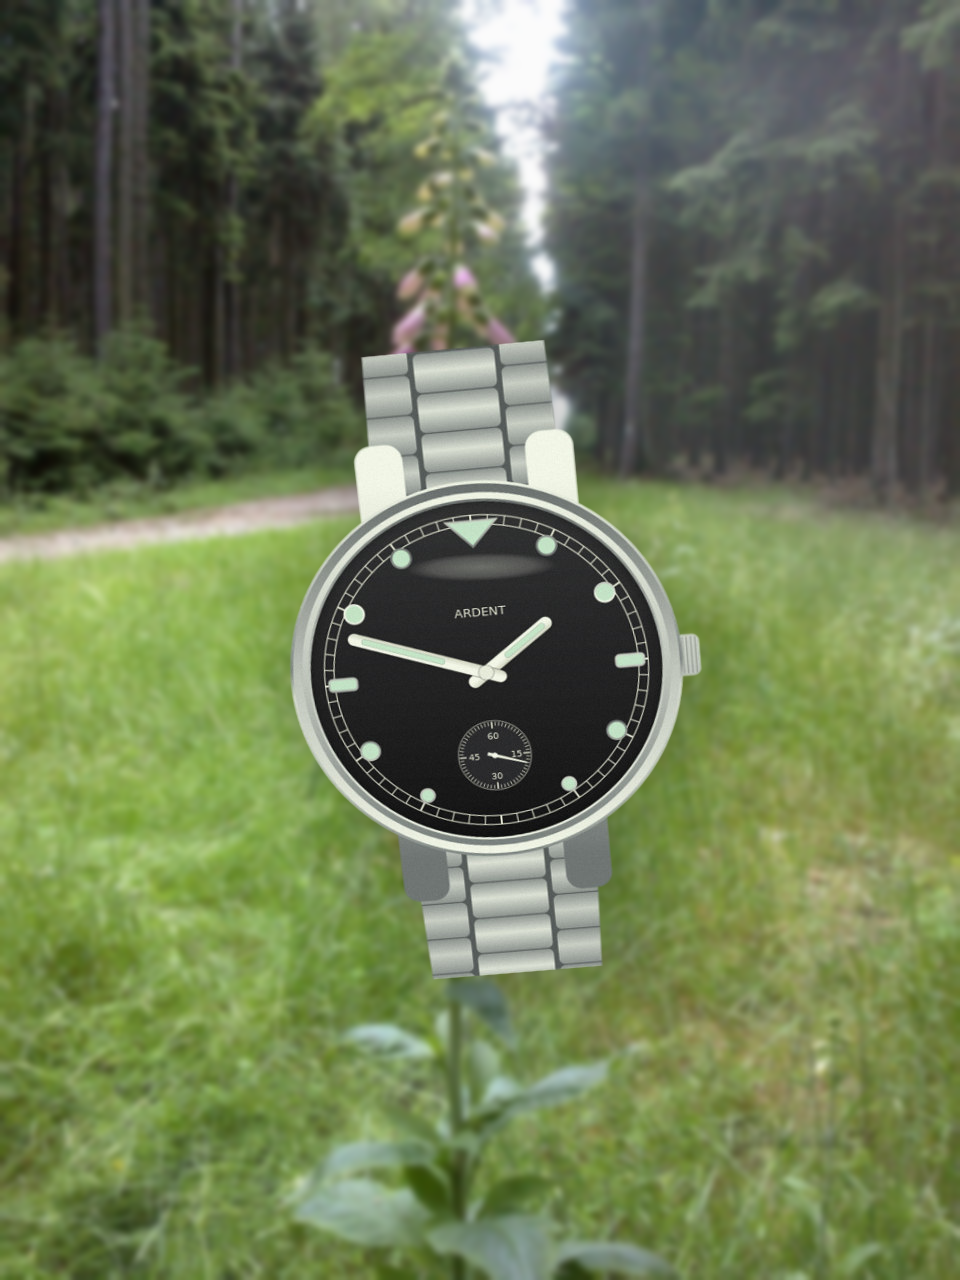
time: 1:48:18
